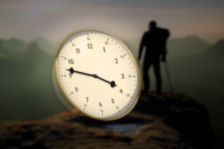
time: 3:47
